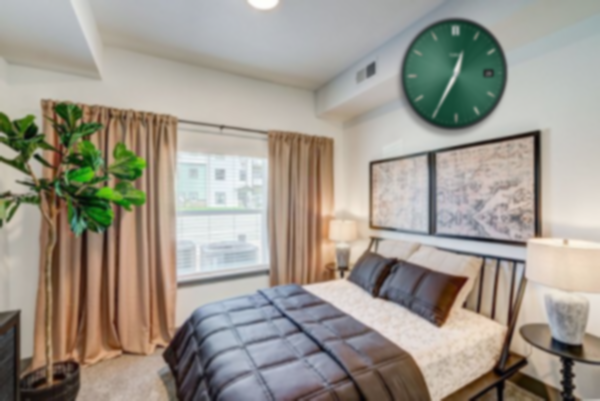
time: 12:35
